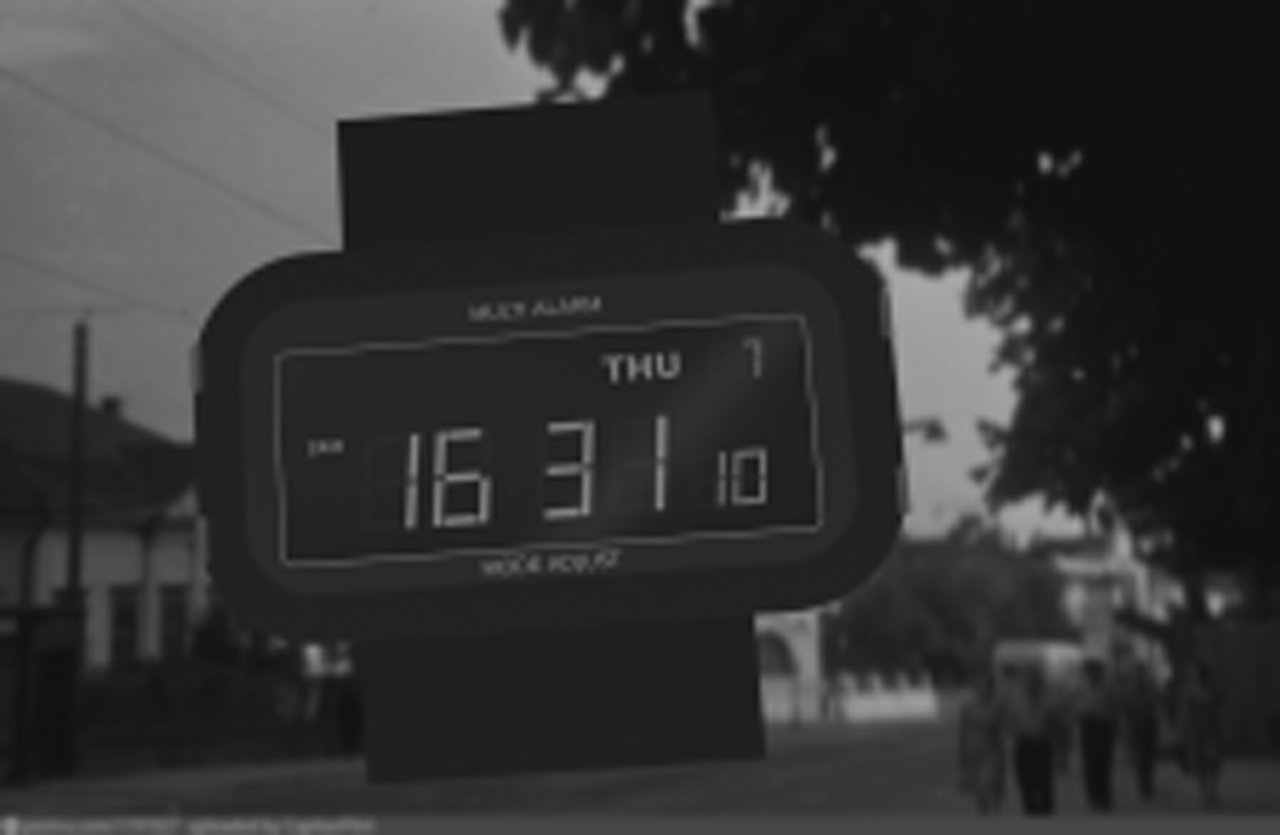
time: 16:31:10
